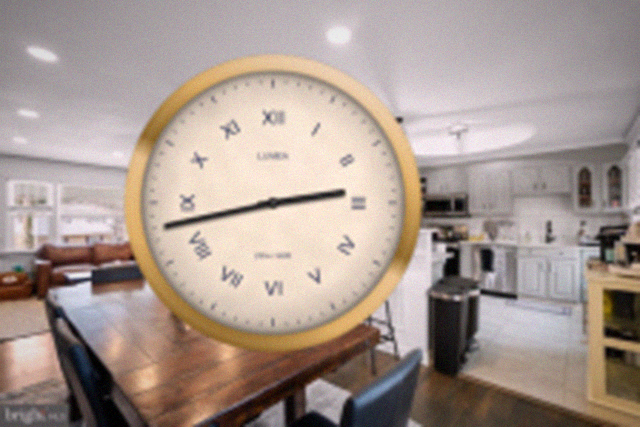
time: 2:43
